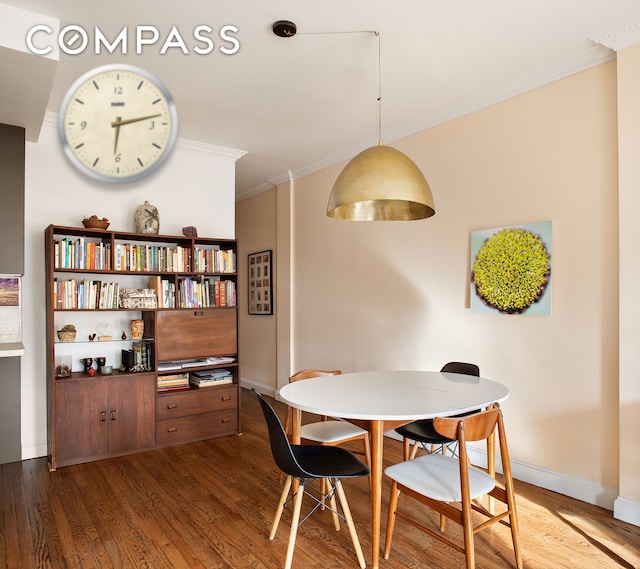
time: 6:13
